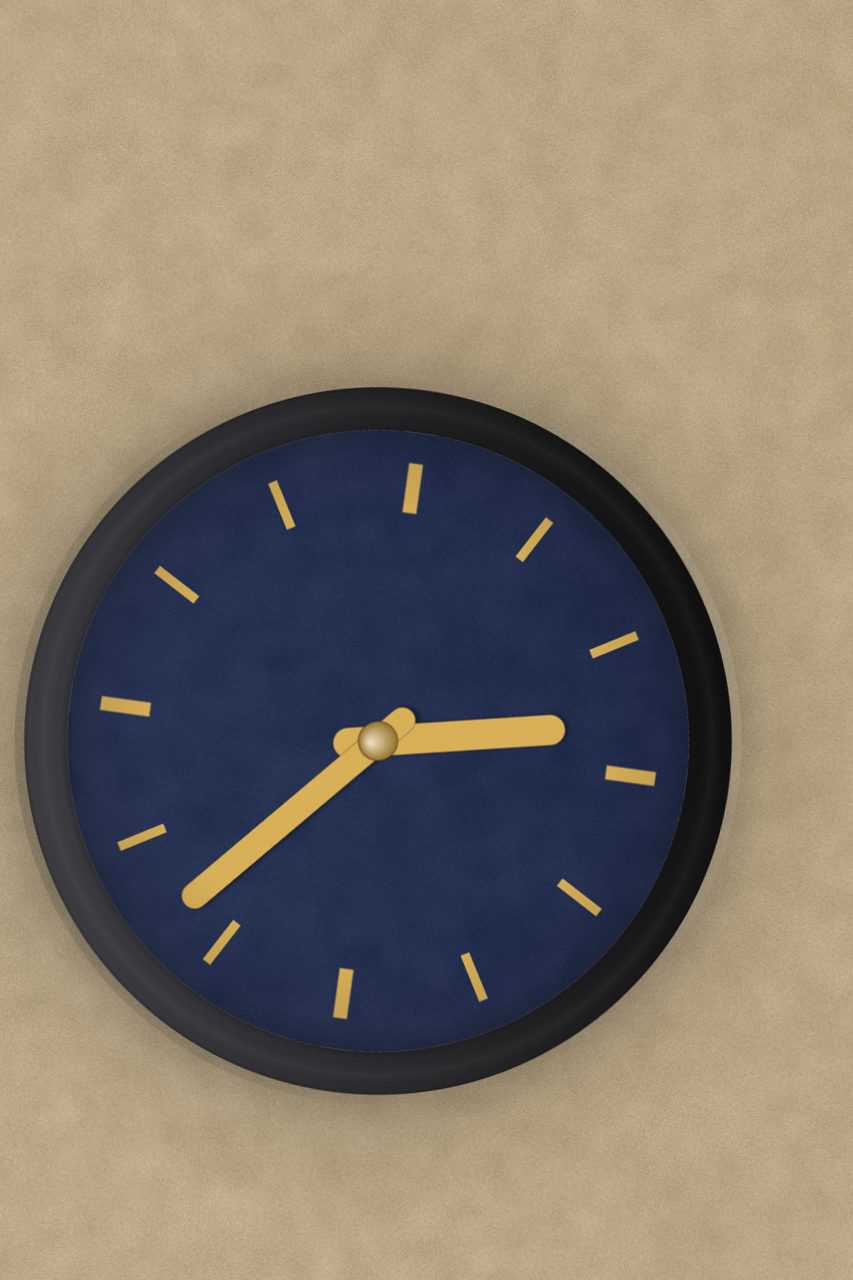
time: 2:37
